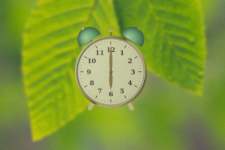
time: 6:00
